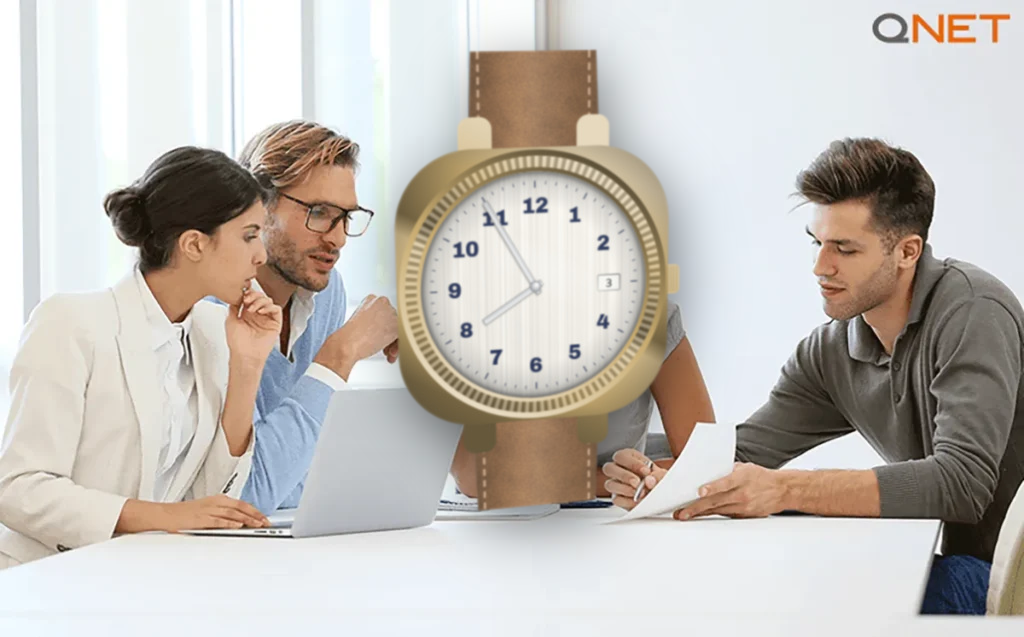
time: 7:55
